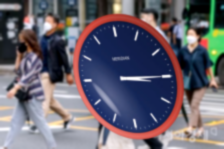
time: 3:15
